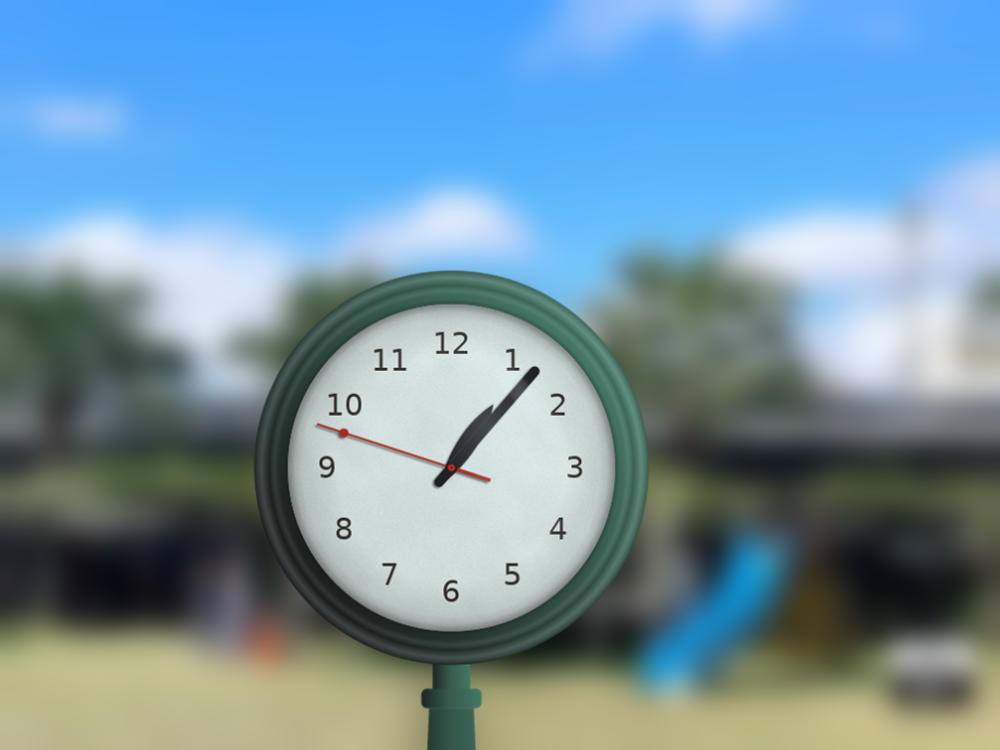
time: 1:06:48
